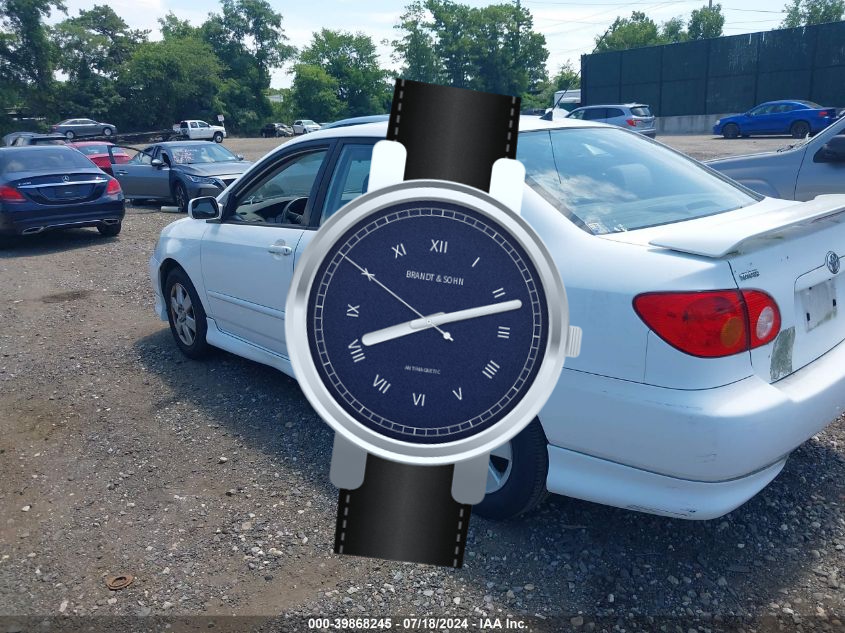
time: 8:11:50
